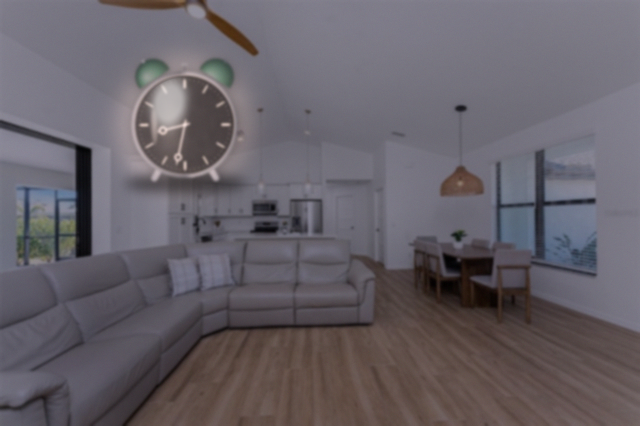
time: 8:32
